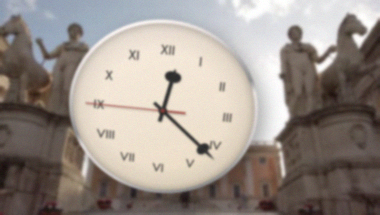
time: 12:21:45
